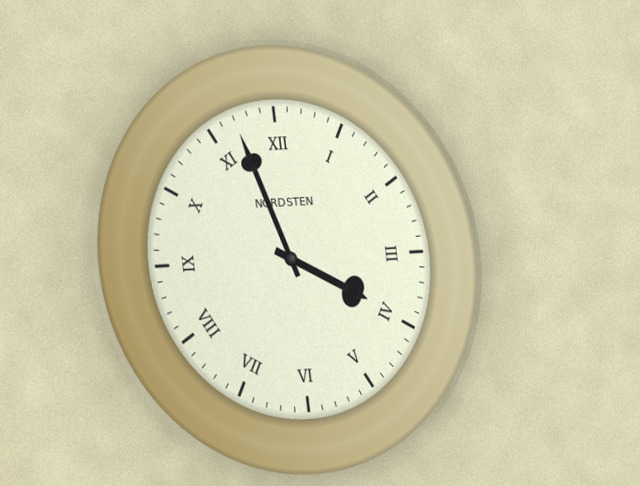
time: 3:57
